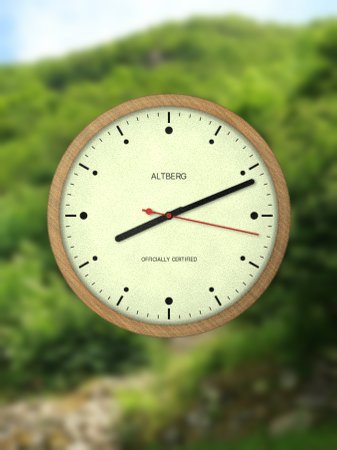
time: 8:11:17
